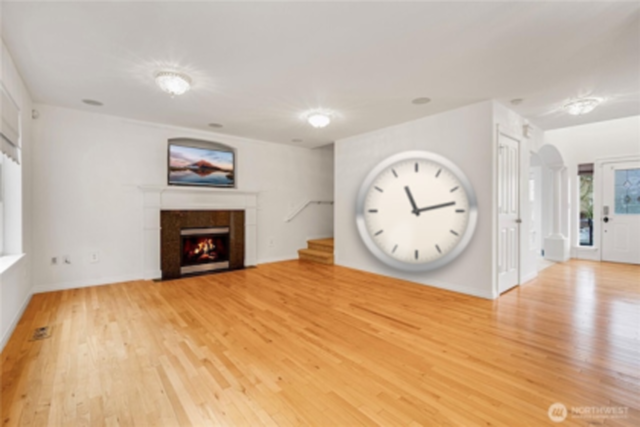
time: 11:13
